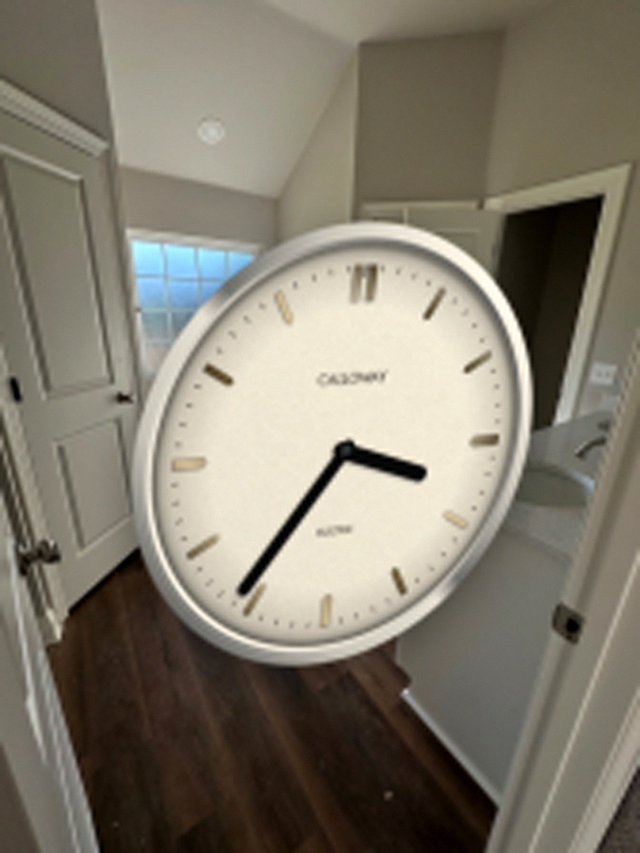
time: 3:36
